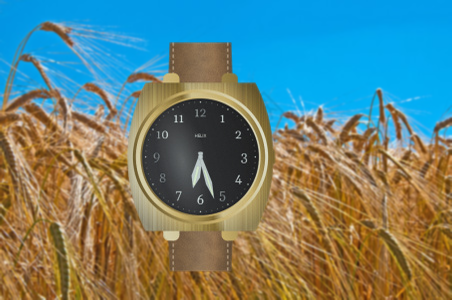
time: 6:27
